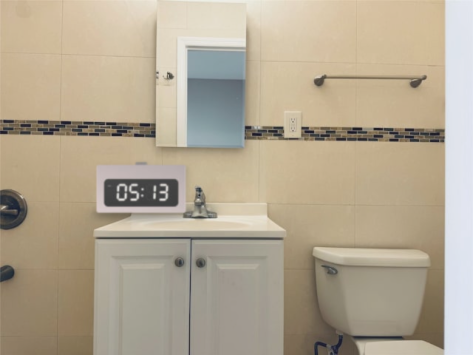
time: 5:13
